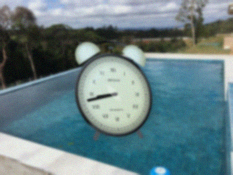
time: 8:43
